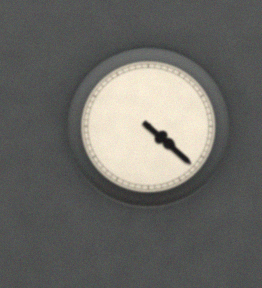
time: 4:22
